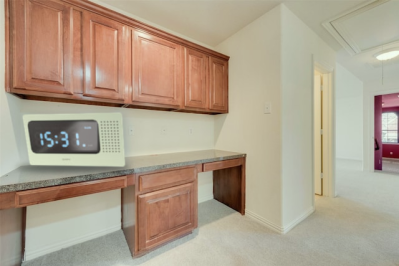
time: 15:31
